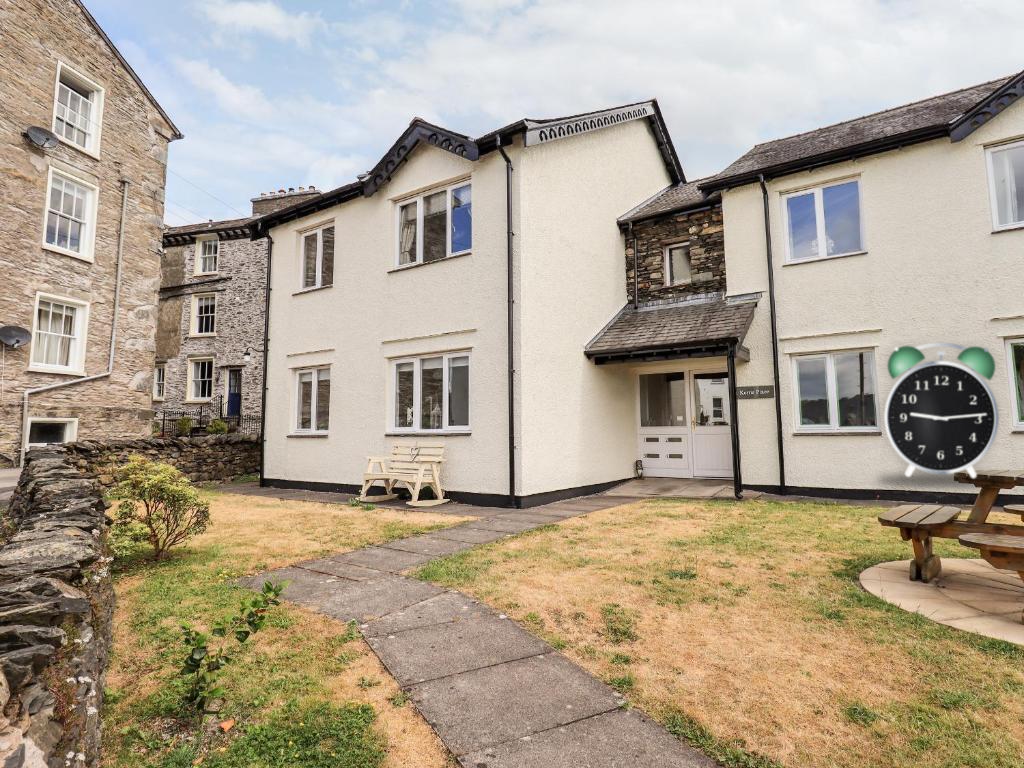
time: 9:14
